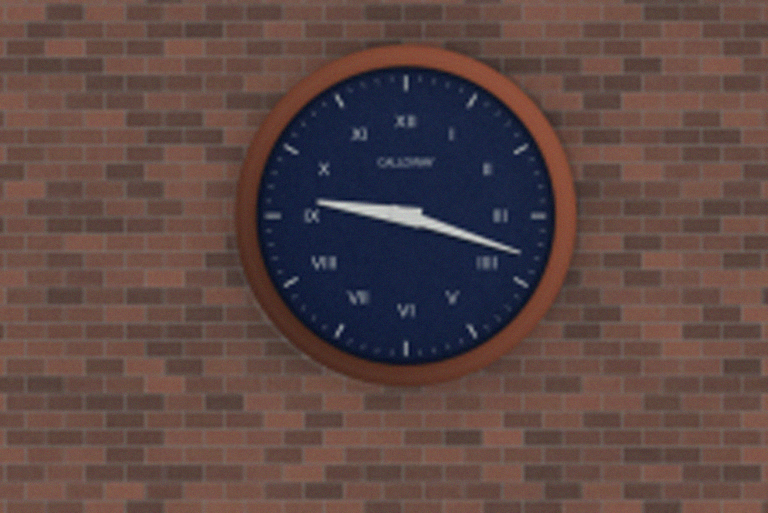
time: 9:18
